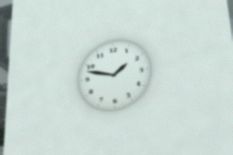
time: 1:48
